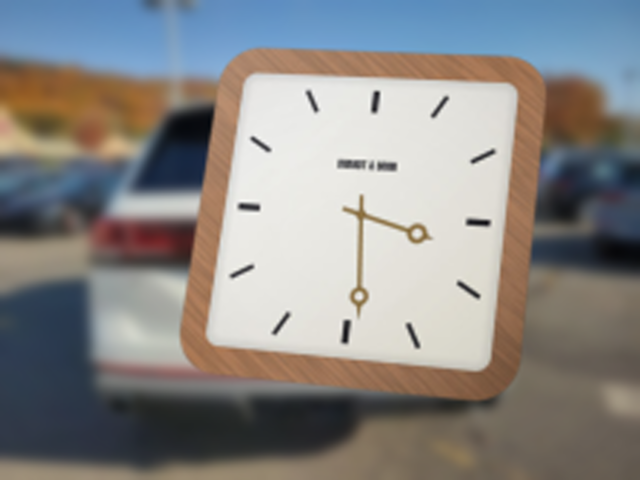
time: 3:29
